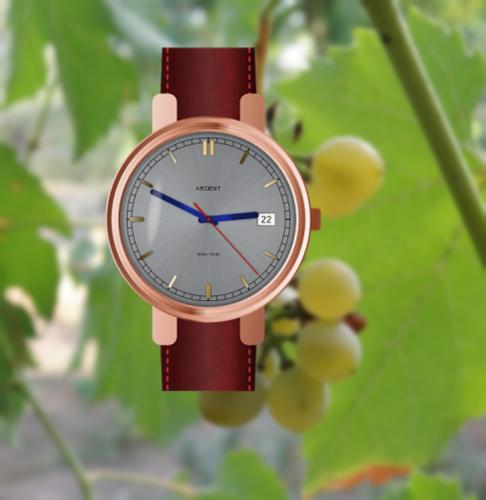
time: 2:49:23
